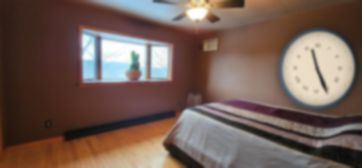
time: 11:26
